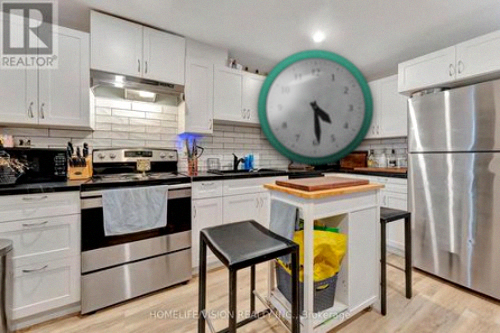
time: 4:29
